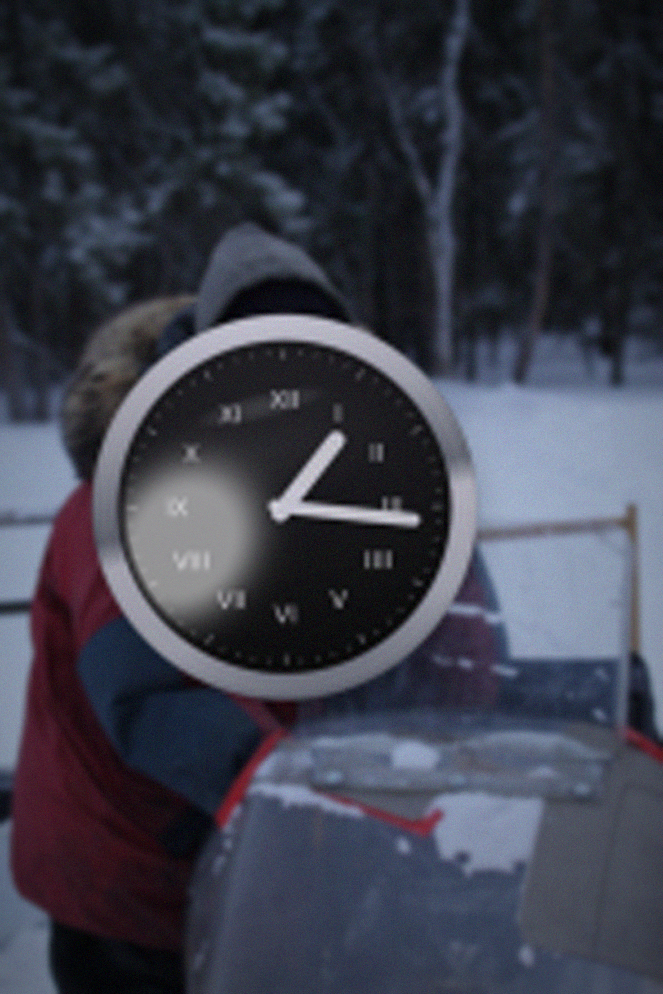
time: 1:16
